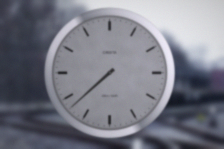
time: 7:38
